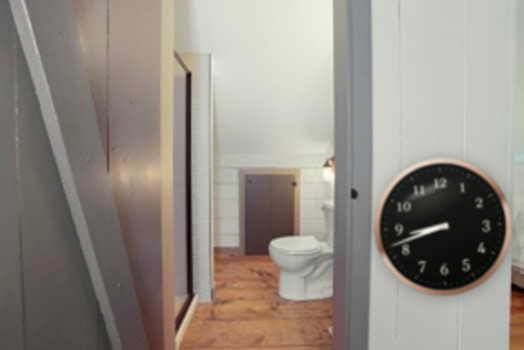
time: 8:42
